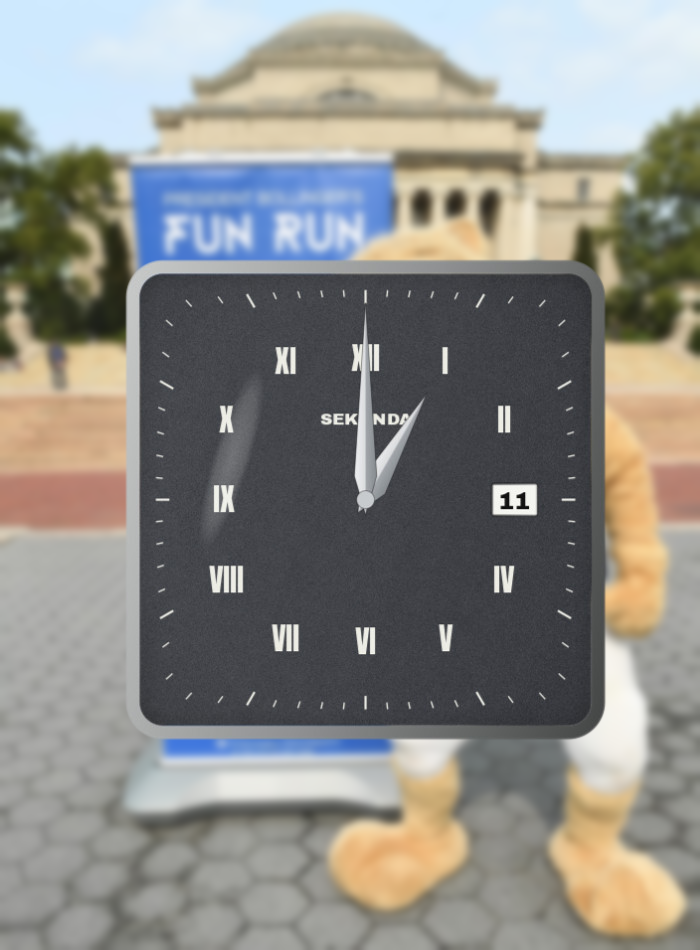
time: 1:00
